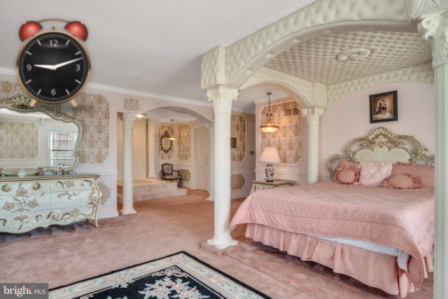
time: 9:12
